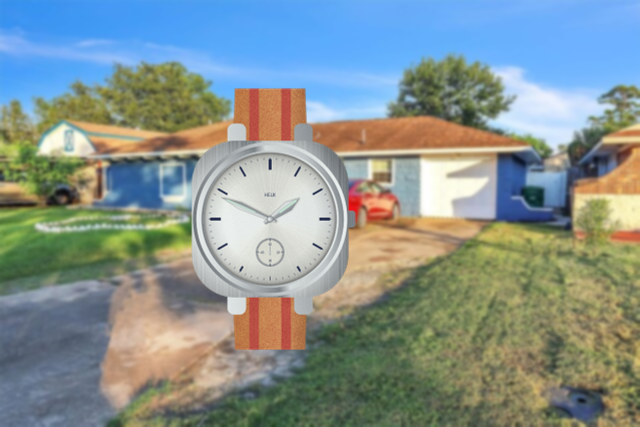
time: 1:49
